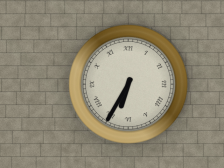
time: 6:35
